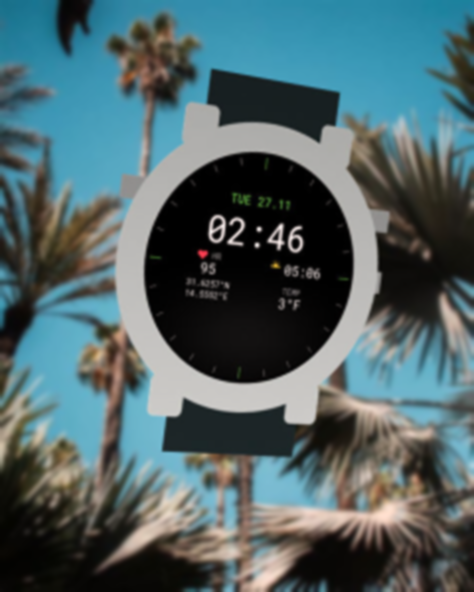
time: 2:46
